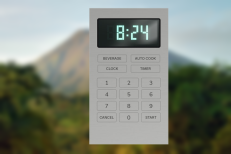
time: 8:24
